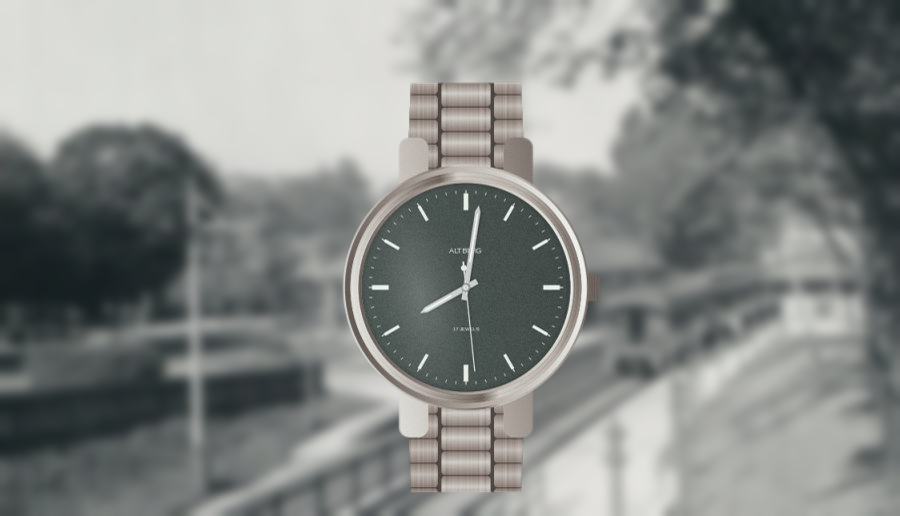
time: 8:01:29
